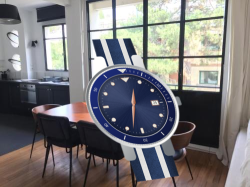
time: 12:33
